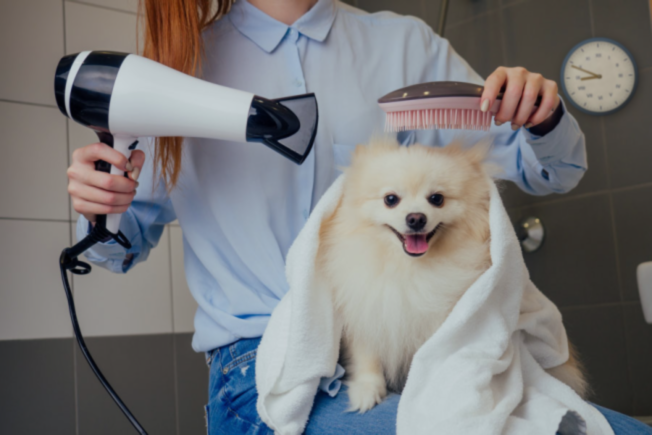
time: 8:49
